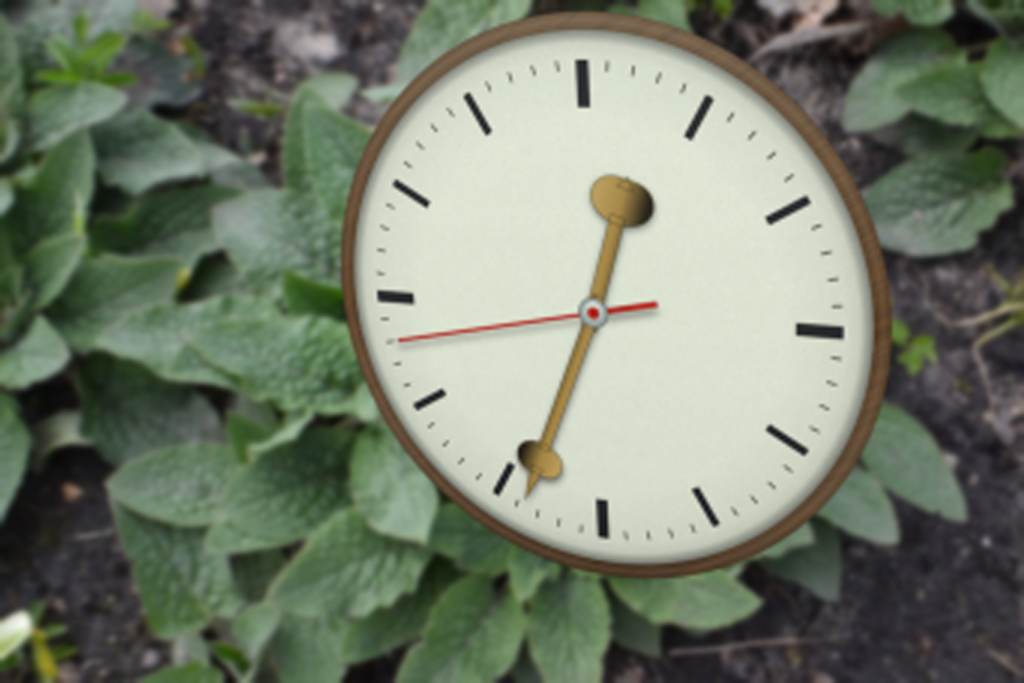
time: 12:33:43
